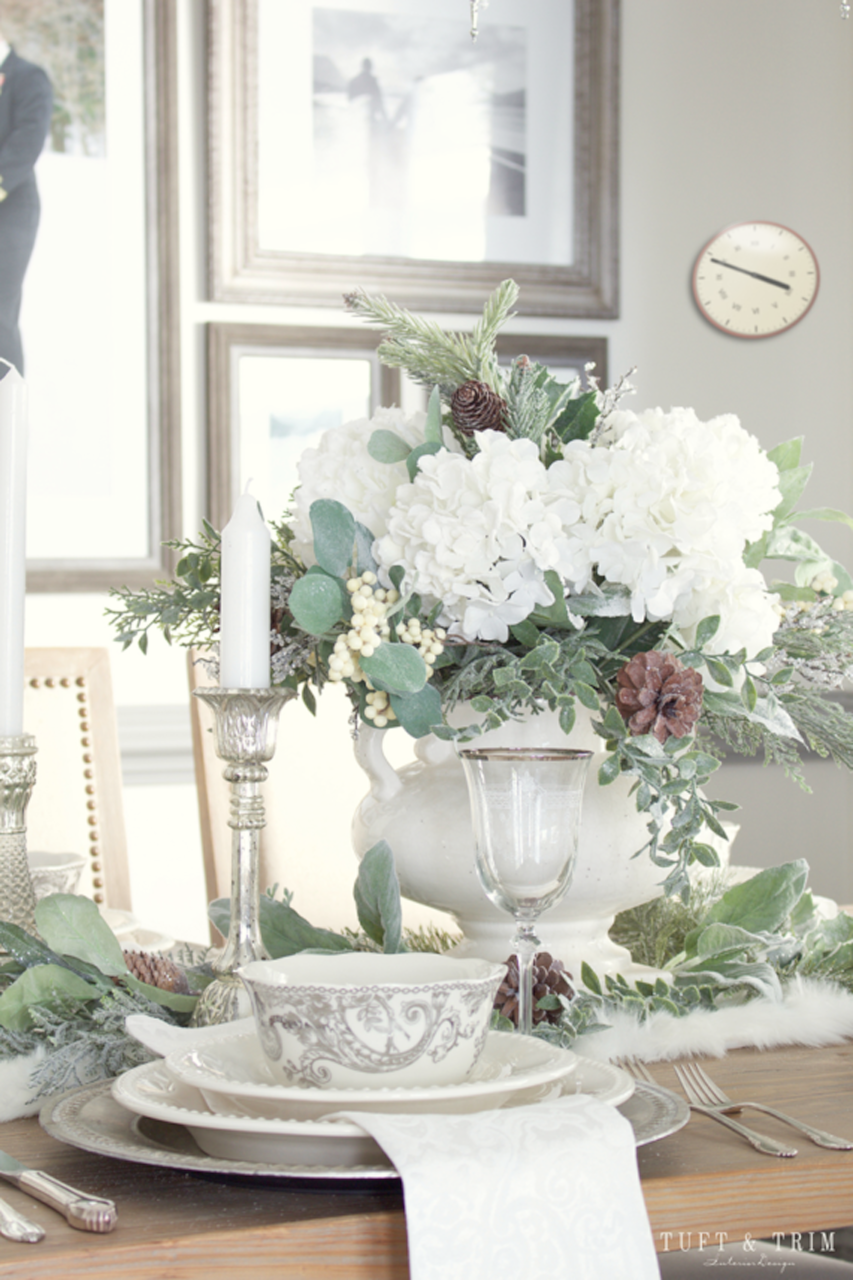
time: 3:49
